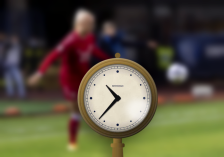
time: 10:37
